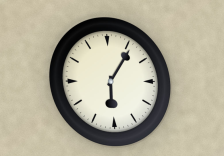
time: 6:06
